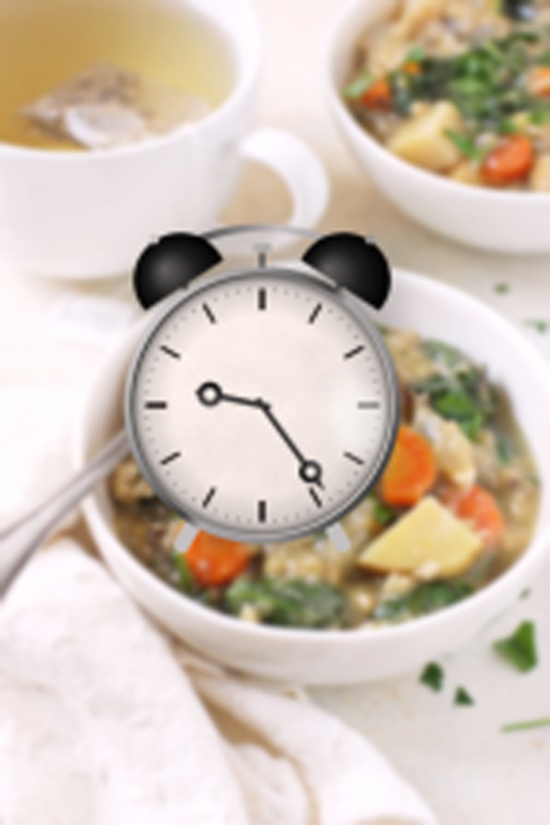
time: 9:24
